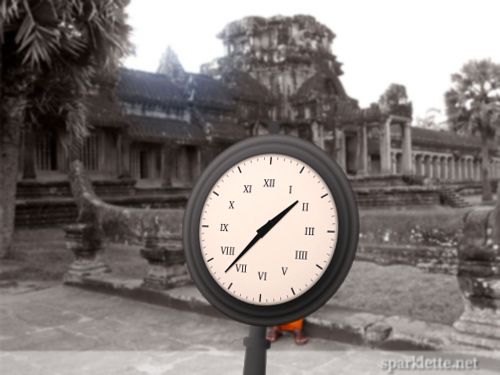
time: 1:37
